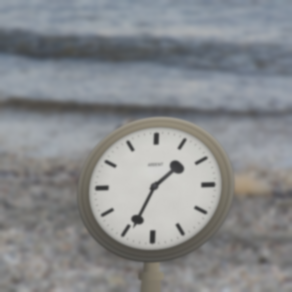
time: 1:34
